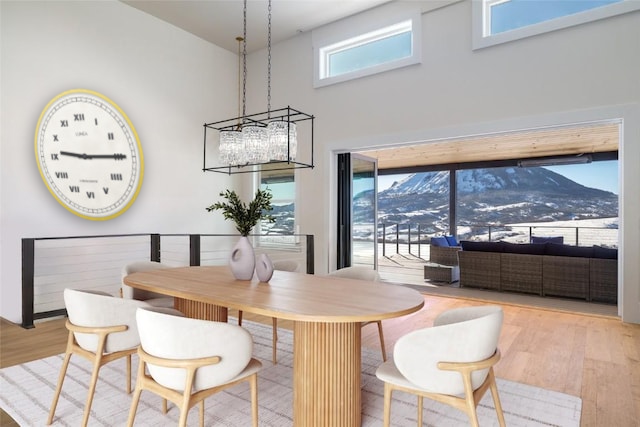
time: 9:15
